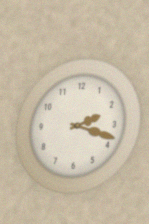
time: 2:18
